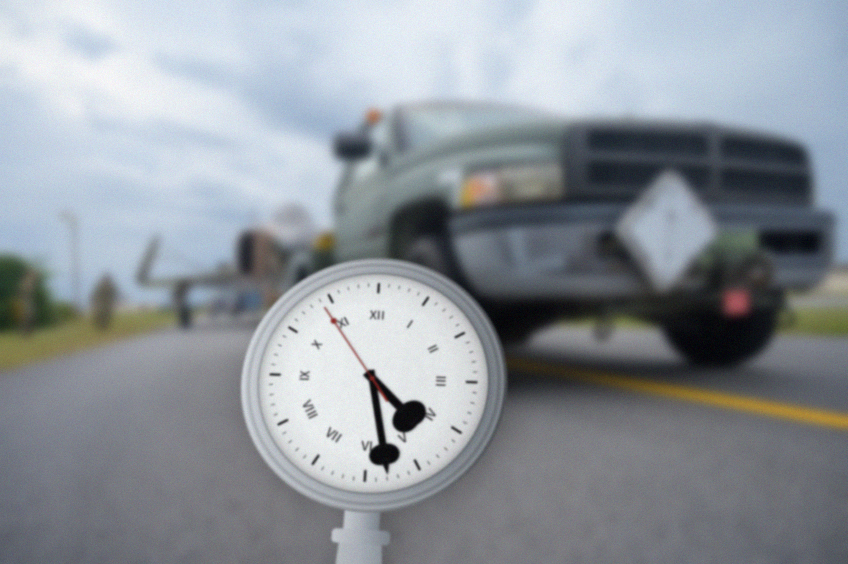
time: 4:27:54
